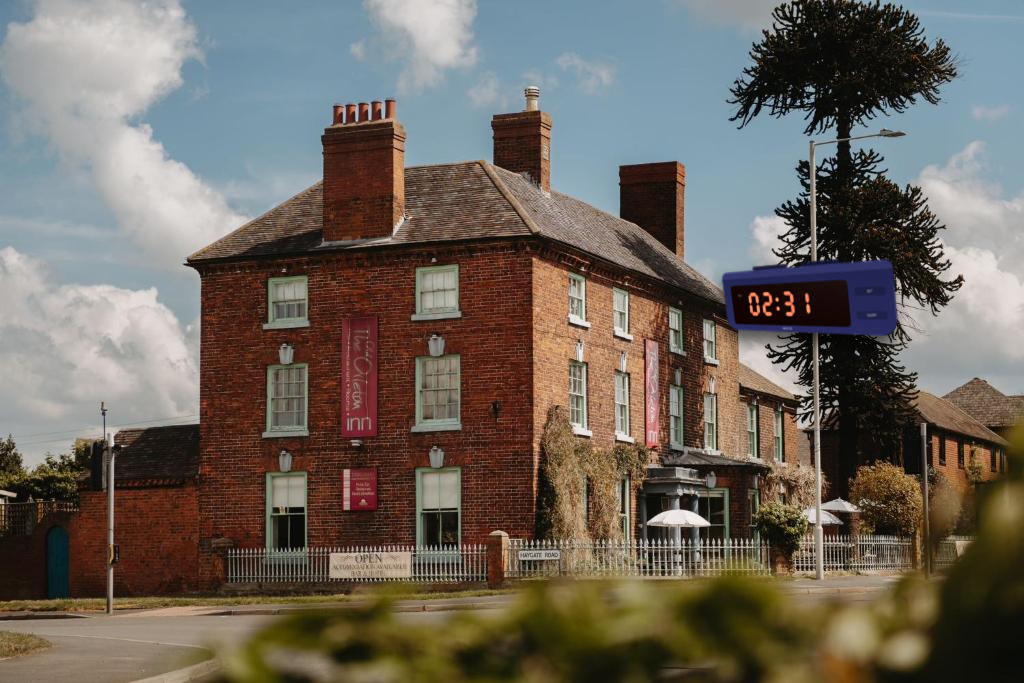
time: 2:31
